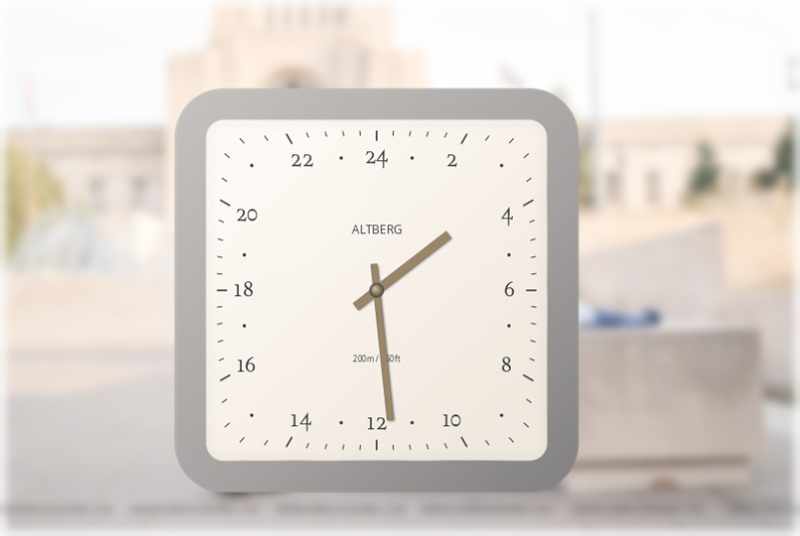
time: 3:29
